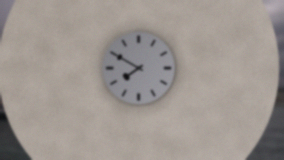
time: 7:50
